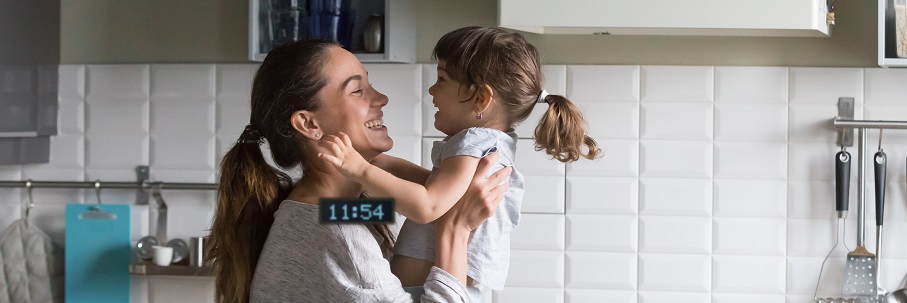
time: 11:54
